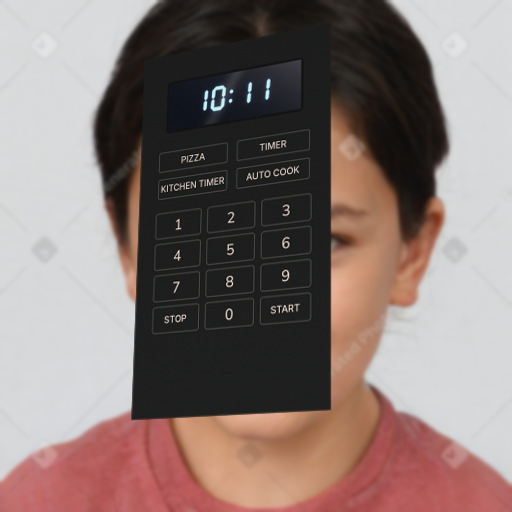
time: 10:11
